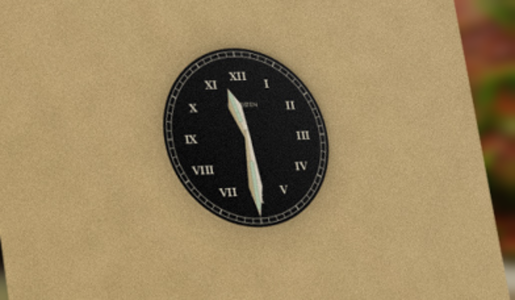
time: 11:30
